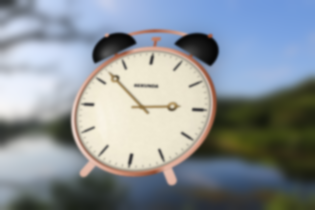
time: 2:52
